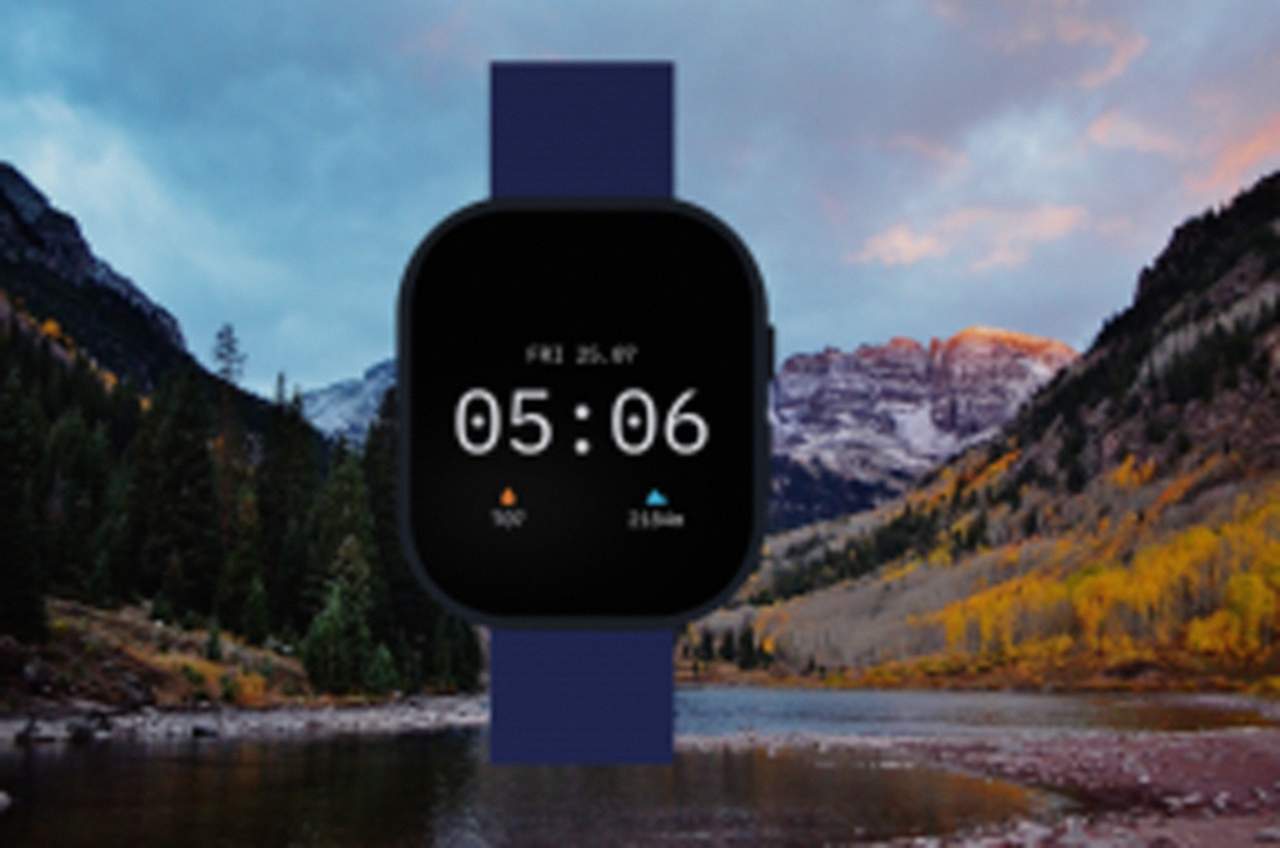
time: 5:06
